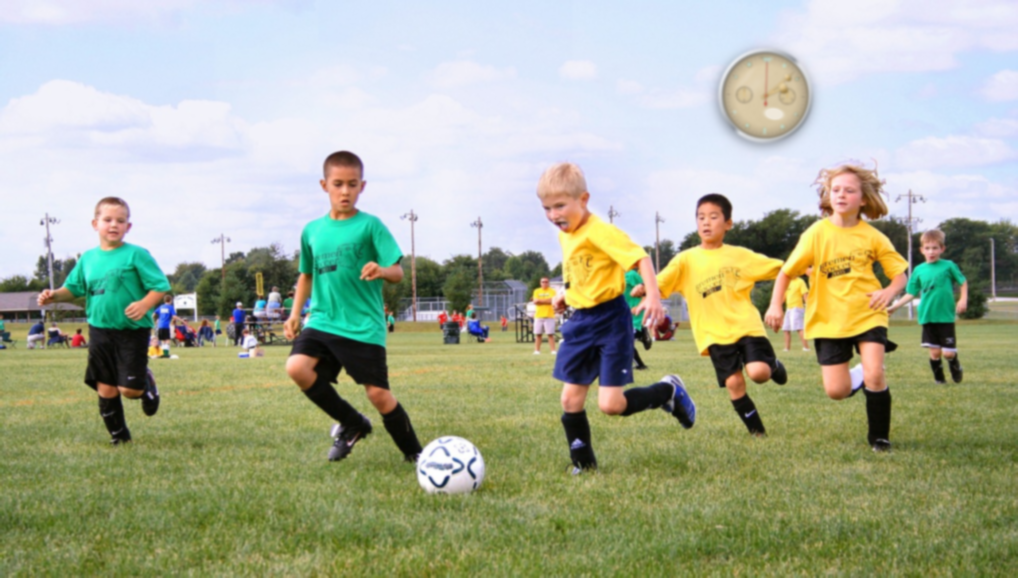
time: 2:08
